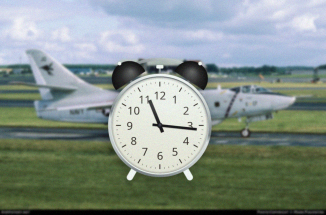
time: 11:16
